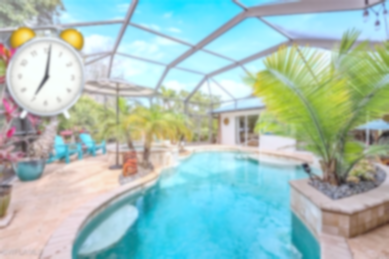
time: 7:01
